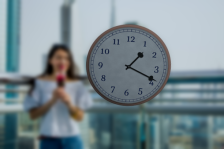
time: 1:19
